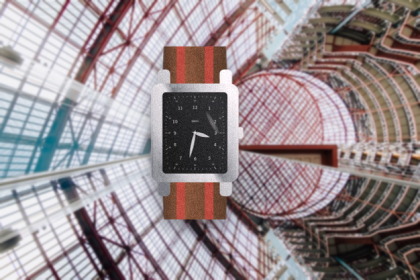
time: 3:32
